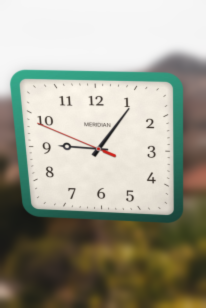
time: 9:05:49
